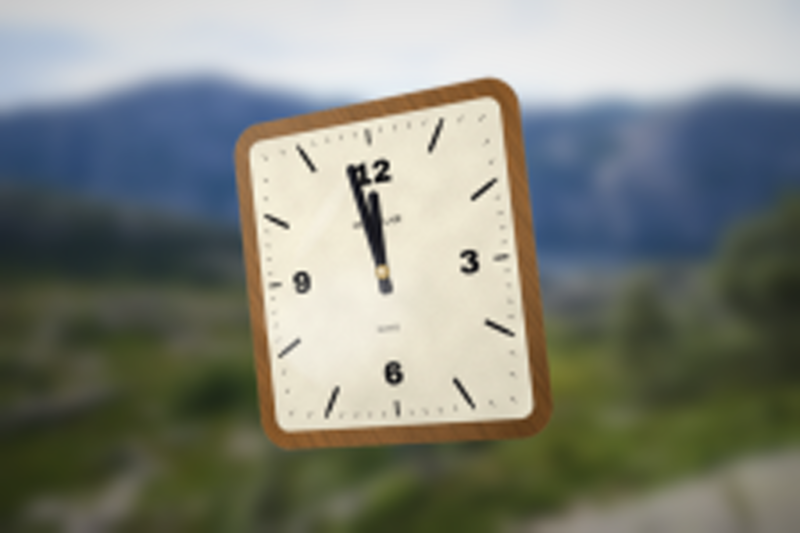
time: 11:58
